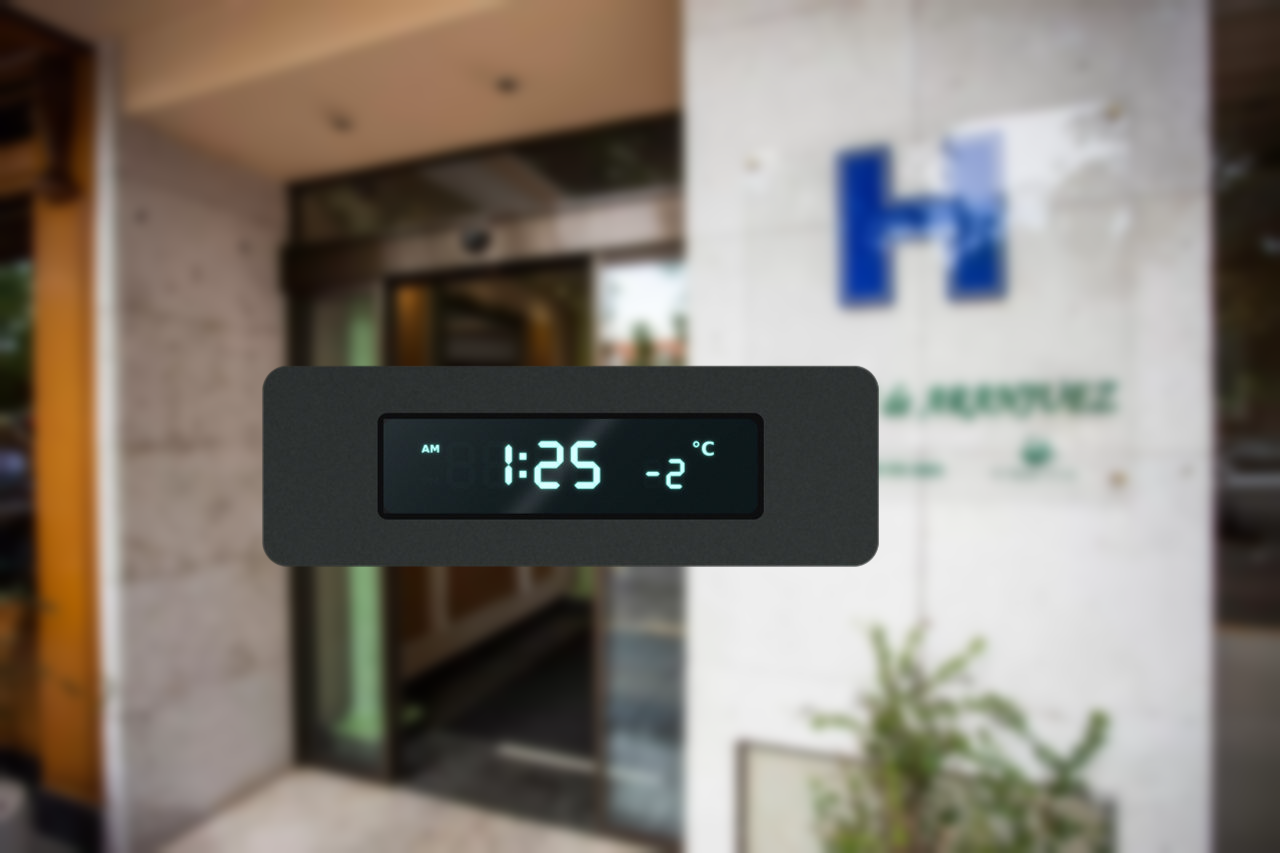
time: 1:25
